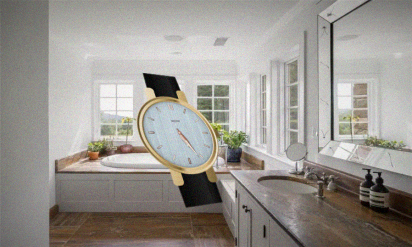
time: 5:26
